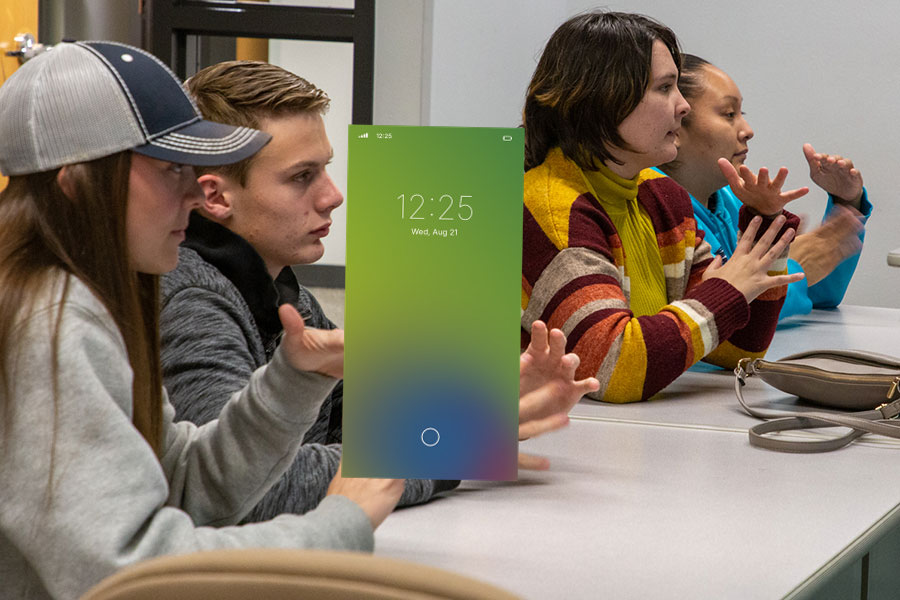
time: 12:25
